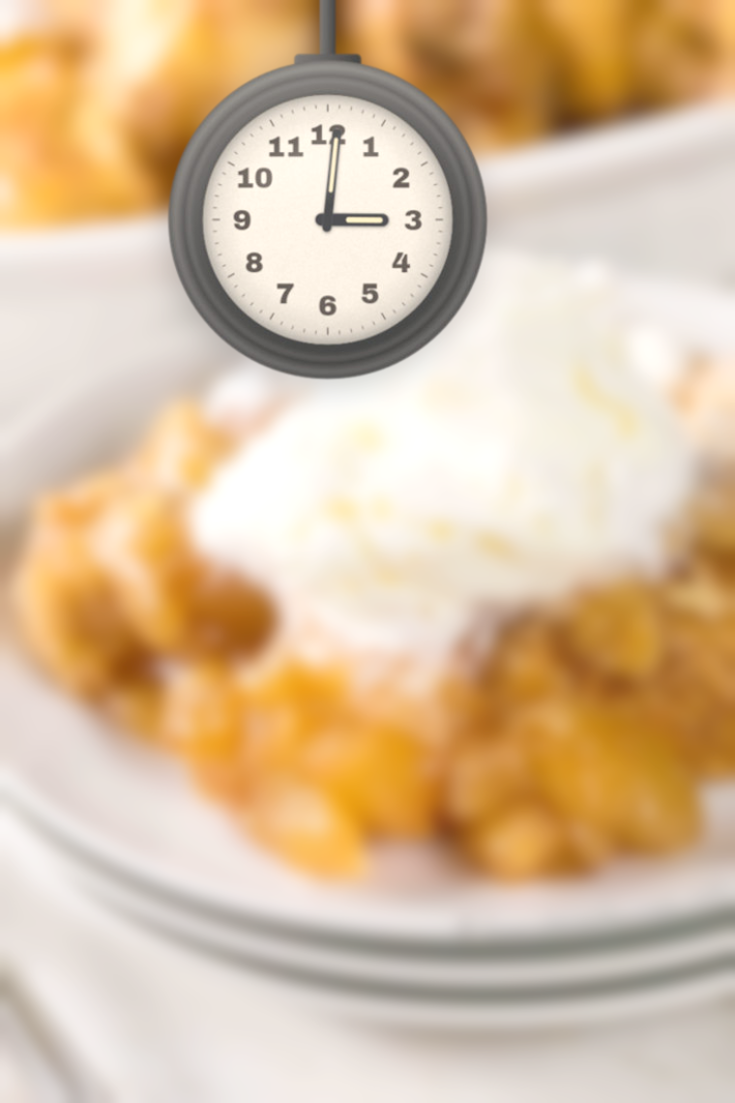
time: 3:01
